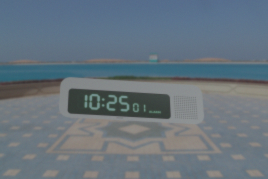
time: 10:25:01
